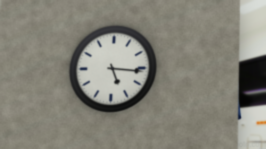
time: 5:16
